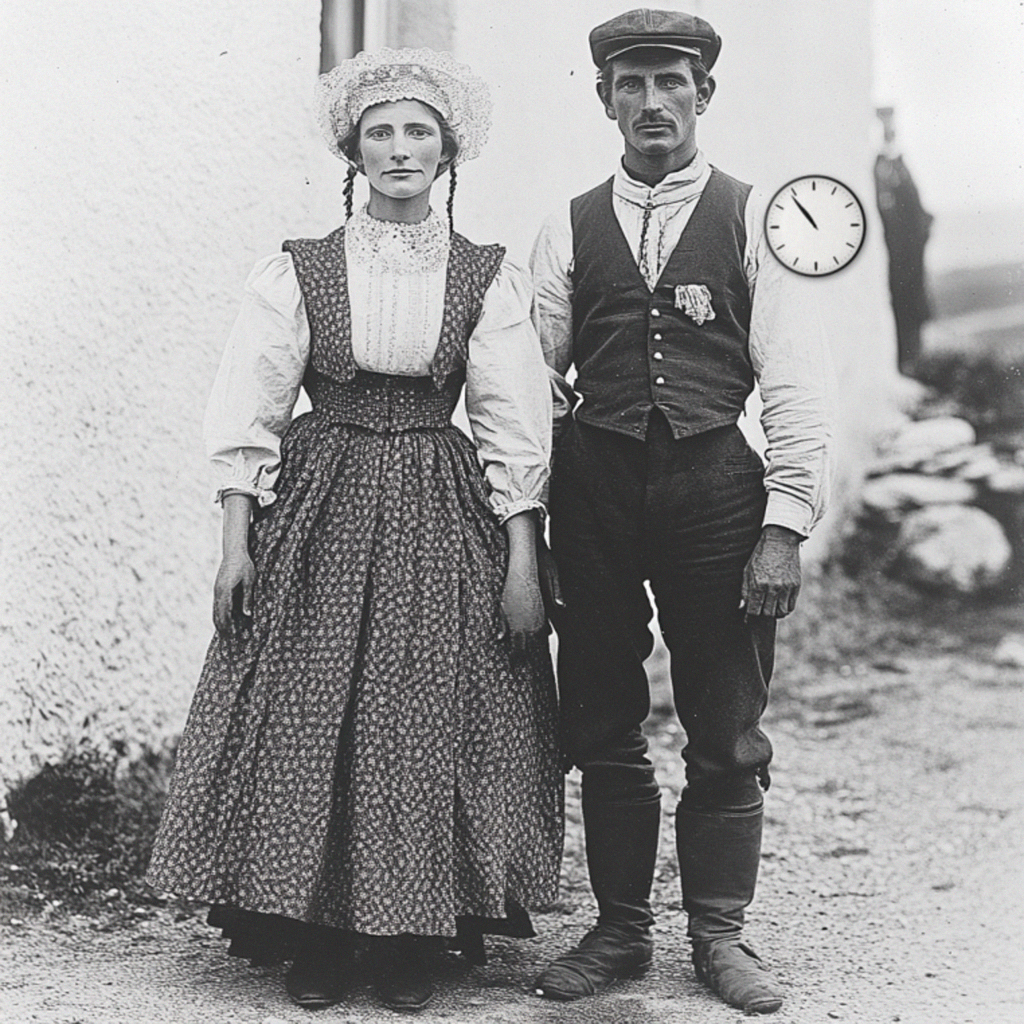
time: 10:54
